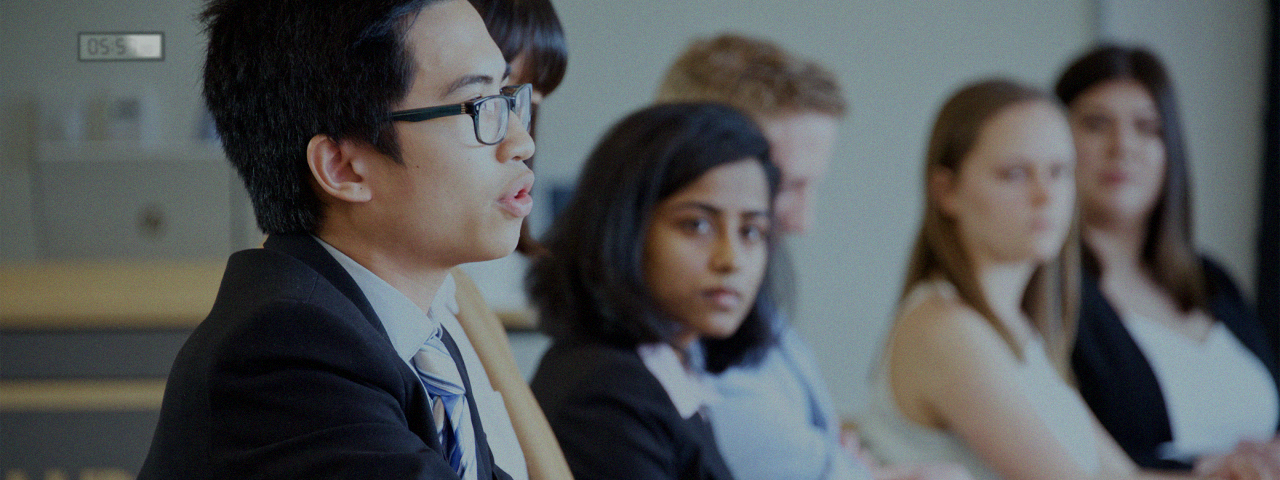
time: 5:57
